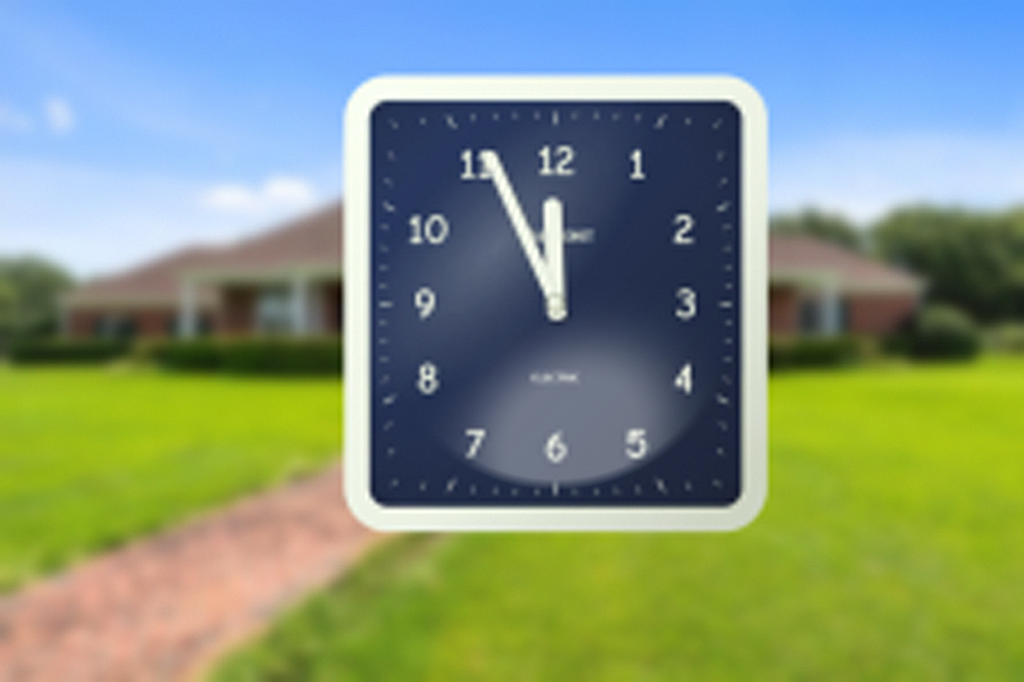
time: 11:56
